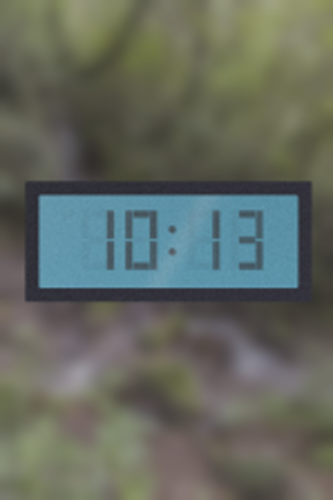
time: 10:13
